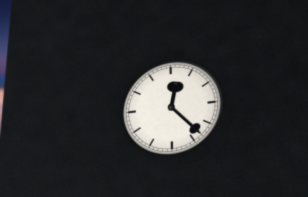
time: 12:23
